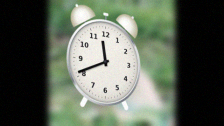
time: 11:41
